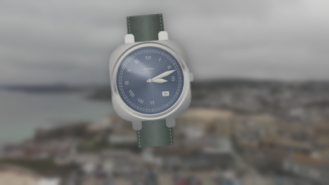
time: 3:12
